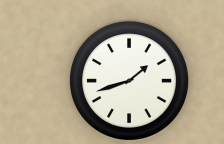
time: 1:42
